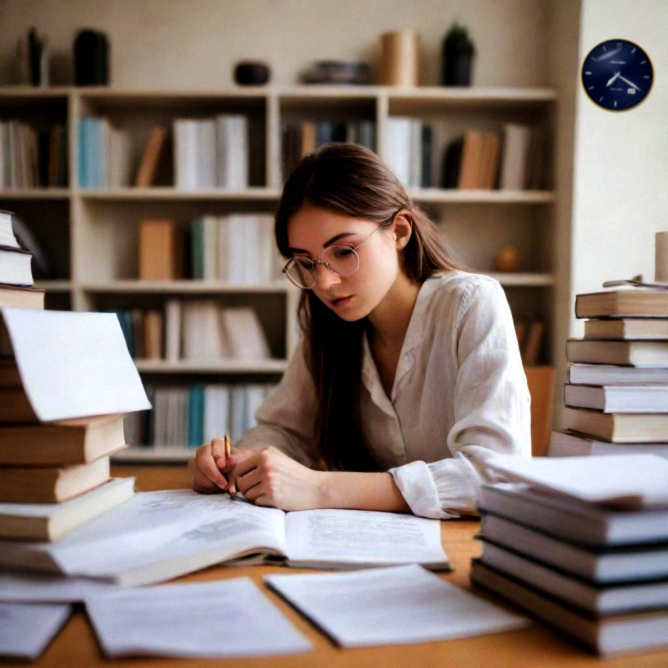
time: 7:20
